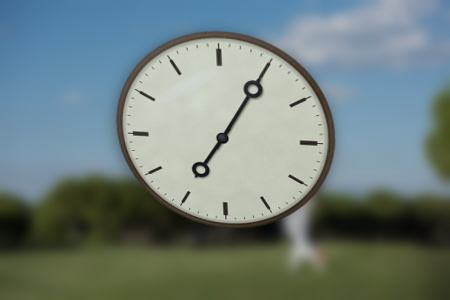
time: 7:05
